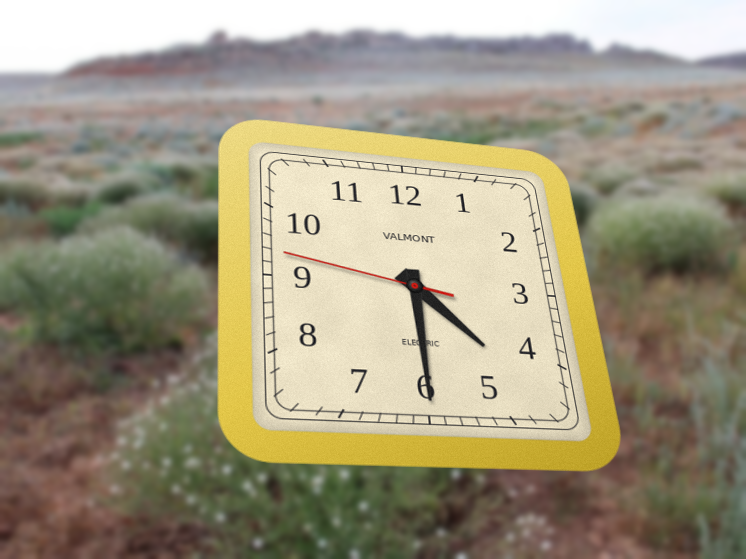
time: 4:29:47
